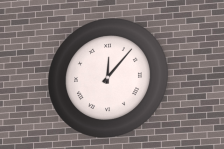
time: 12:07
